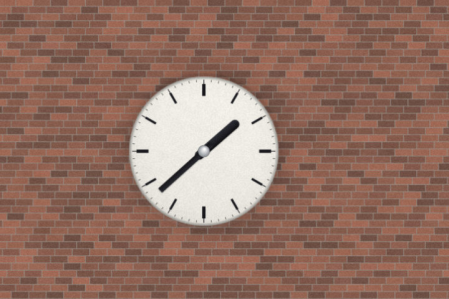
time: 1:38
